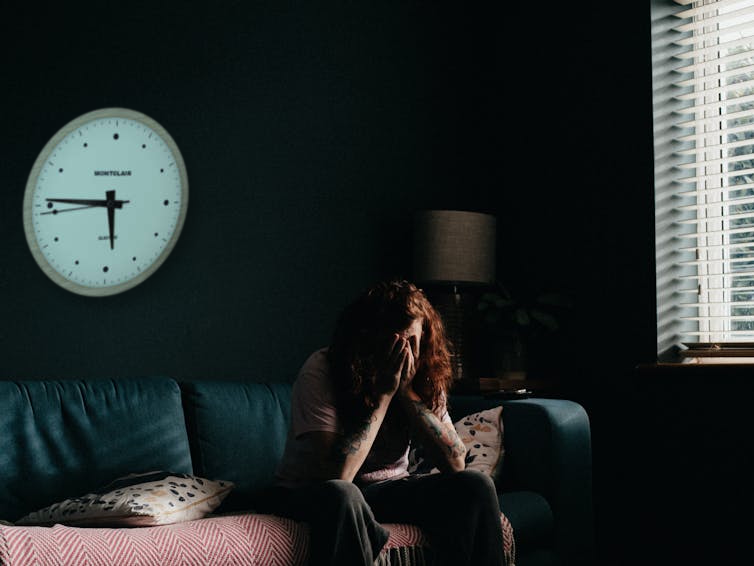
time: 5:45:44
